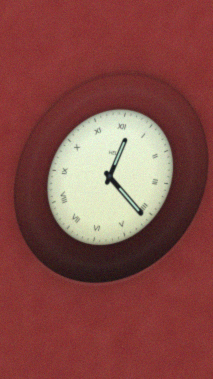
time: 12:21
